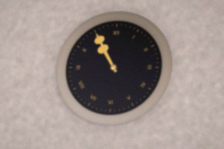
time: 10:55
